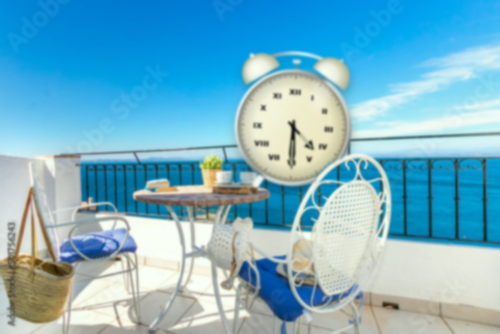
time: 4:30
